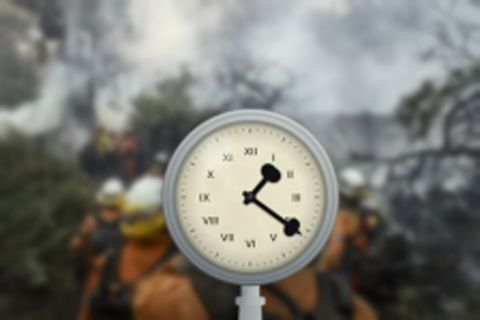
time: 1:21
